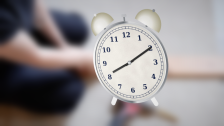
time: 8:10
